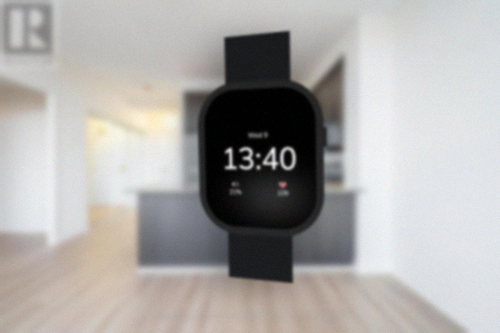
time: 13:40
